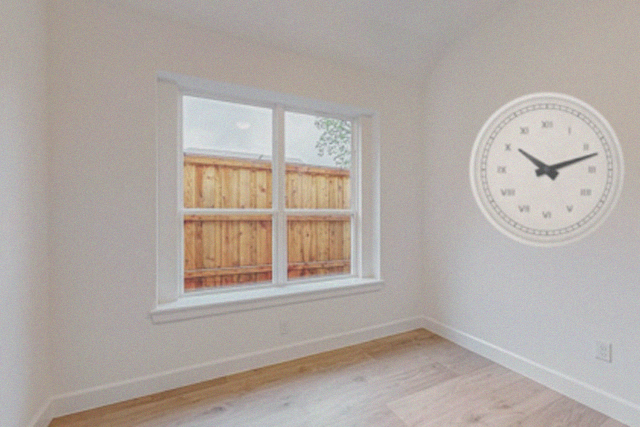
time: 10:12
